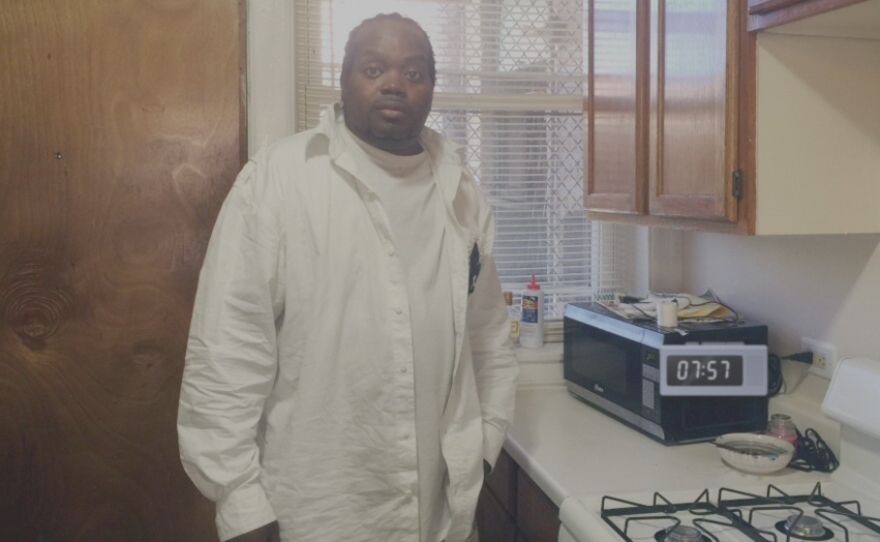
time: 7:57
